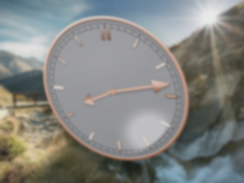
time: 8:13
